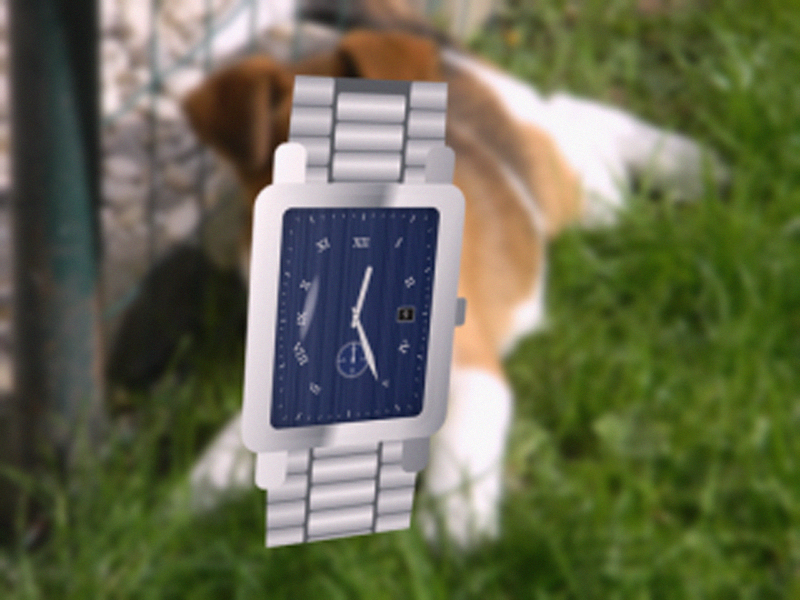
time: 12:26
